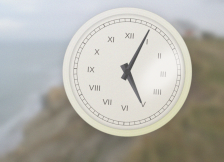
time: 5:04
